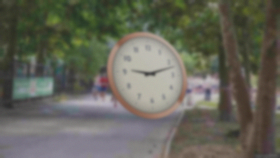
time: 9:12
